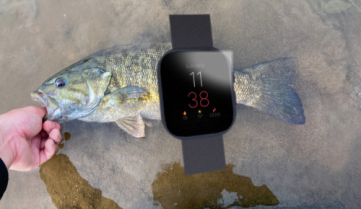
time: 11:38
